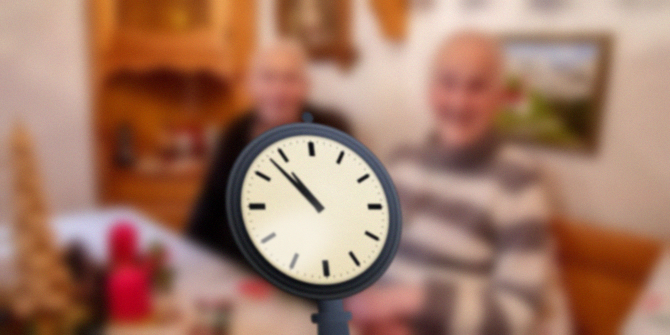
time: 10:53
